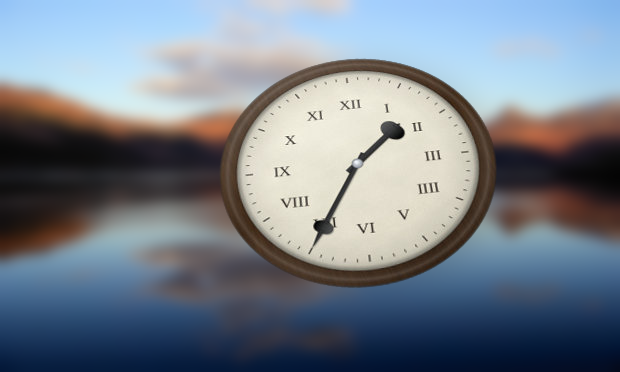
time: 1:35
